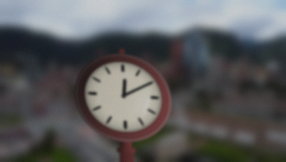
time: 12:10
